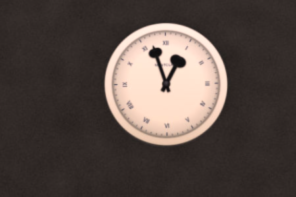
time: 12:57
